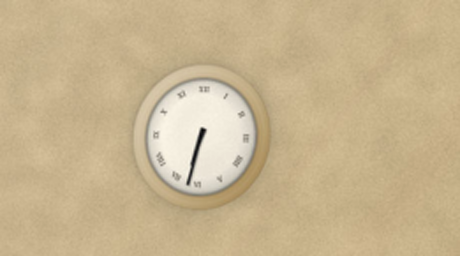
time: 6:32
